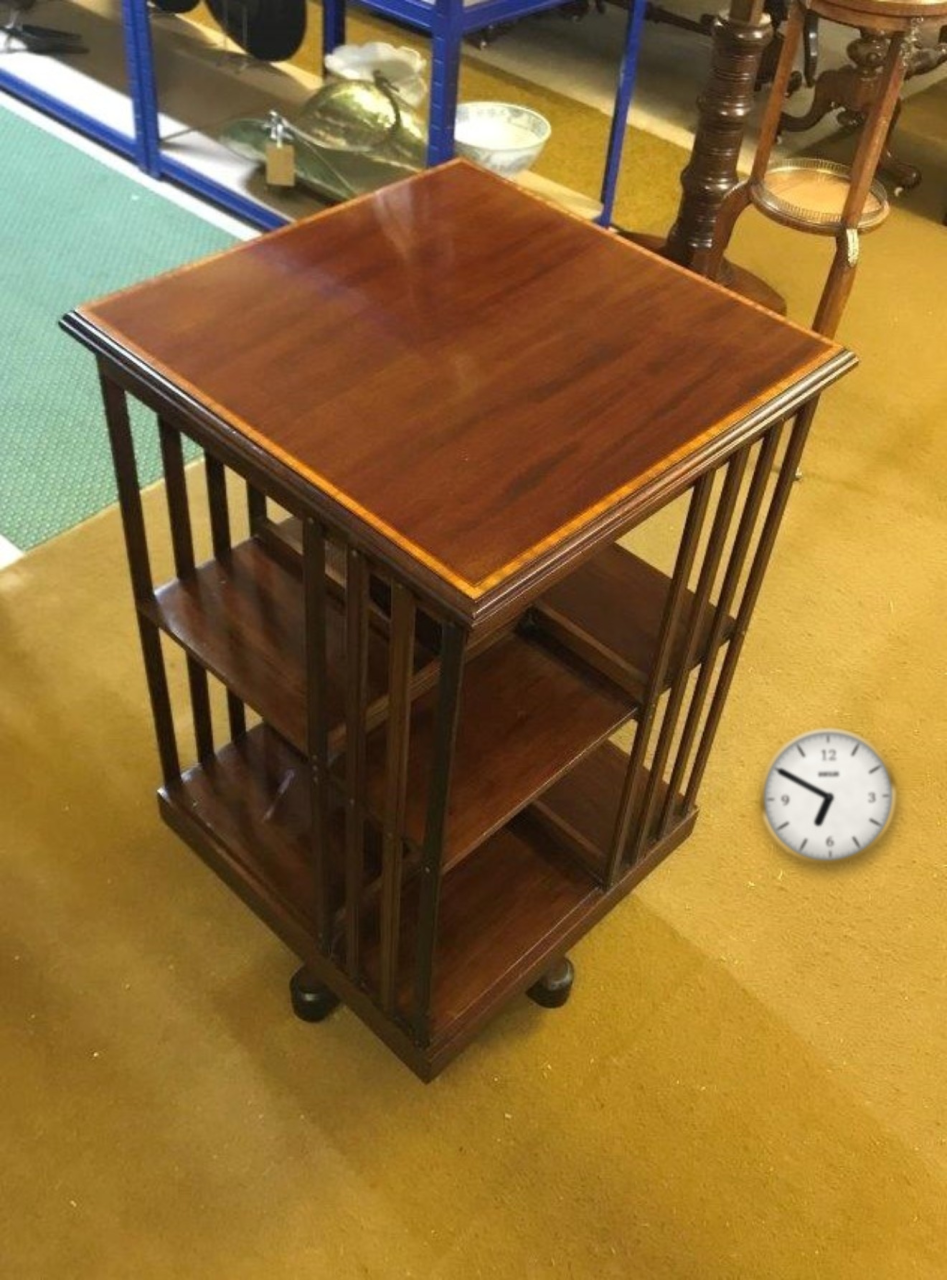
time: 6:50
